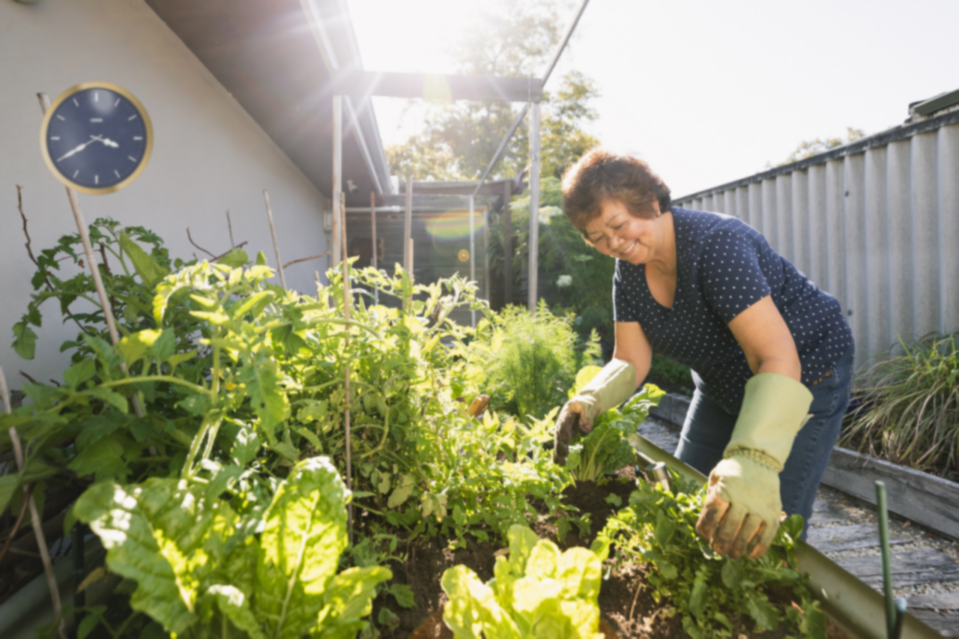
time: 3:40
